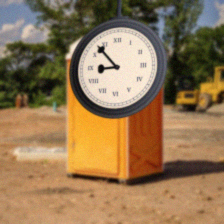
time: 8:53
